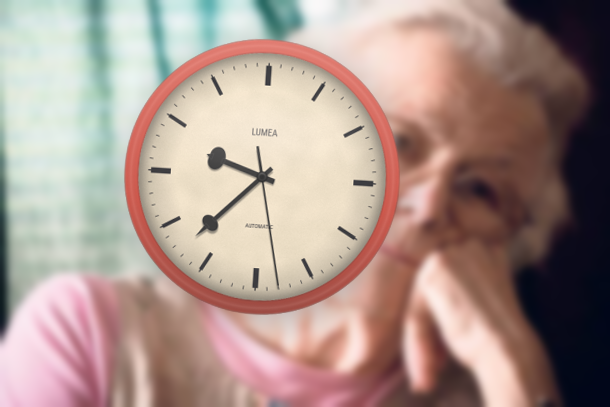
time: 9:37:28
